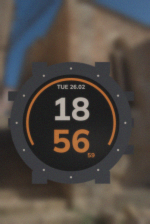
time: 18:56
